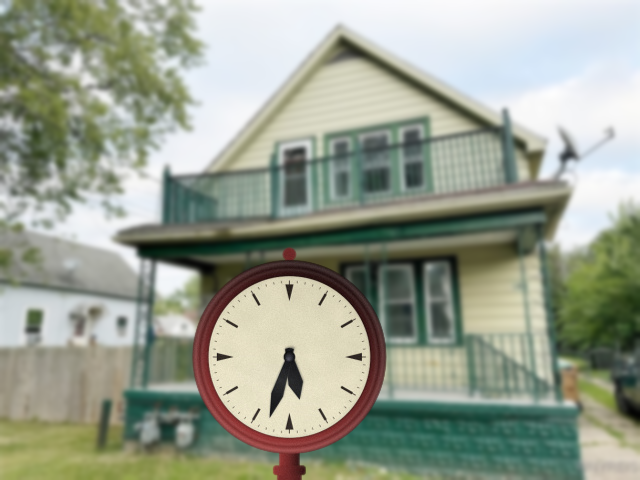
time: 5:33
